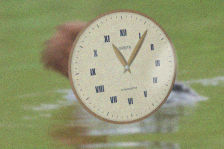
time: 11:06
